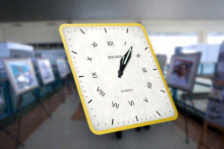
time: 1:07
